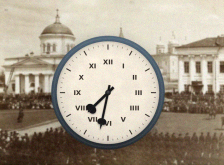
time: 7:32
